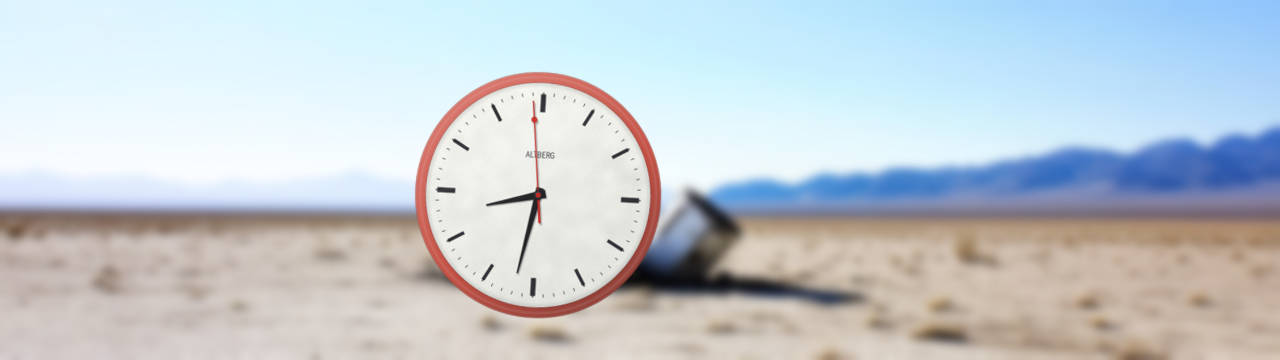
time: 8:31:59
